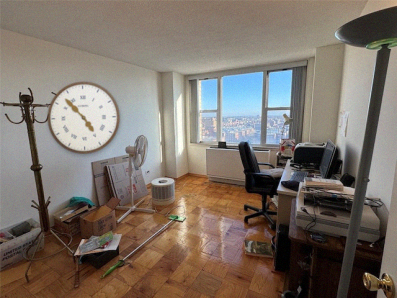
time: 4:53
